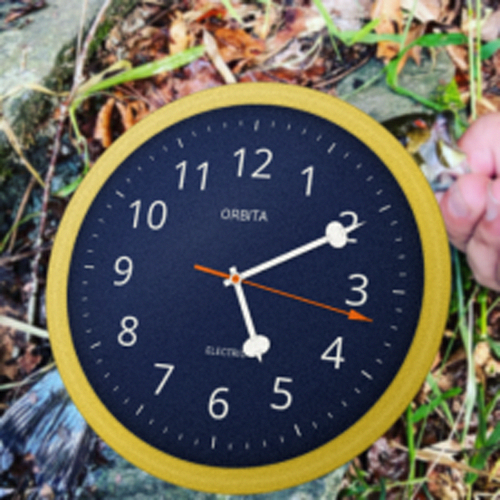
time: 5:10:17
